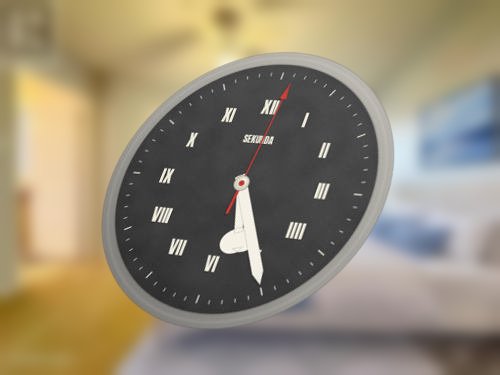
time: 5:25:01
